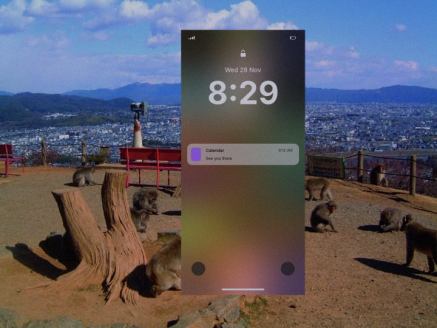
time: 8:29
